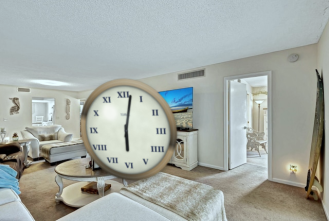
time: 6:02
